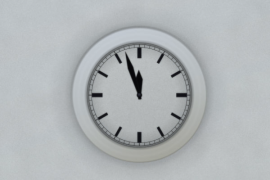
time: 11:57
